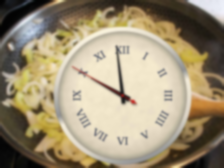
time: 9:58:50
